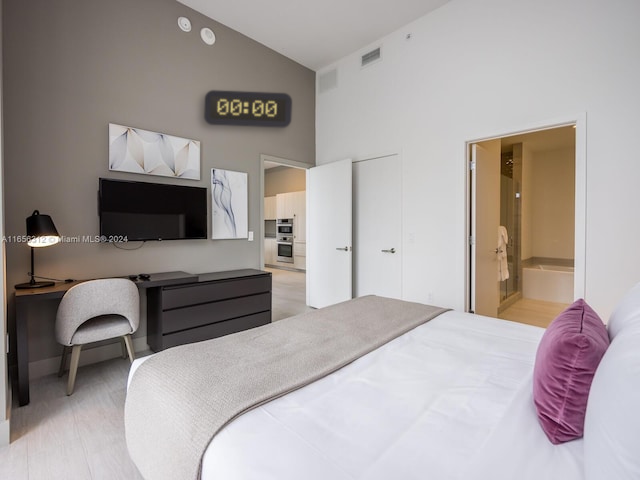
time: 0:00
